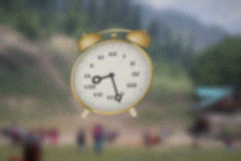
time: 8:27
